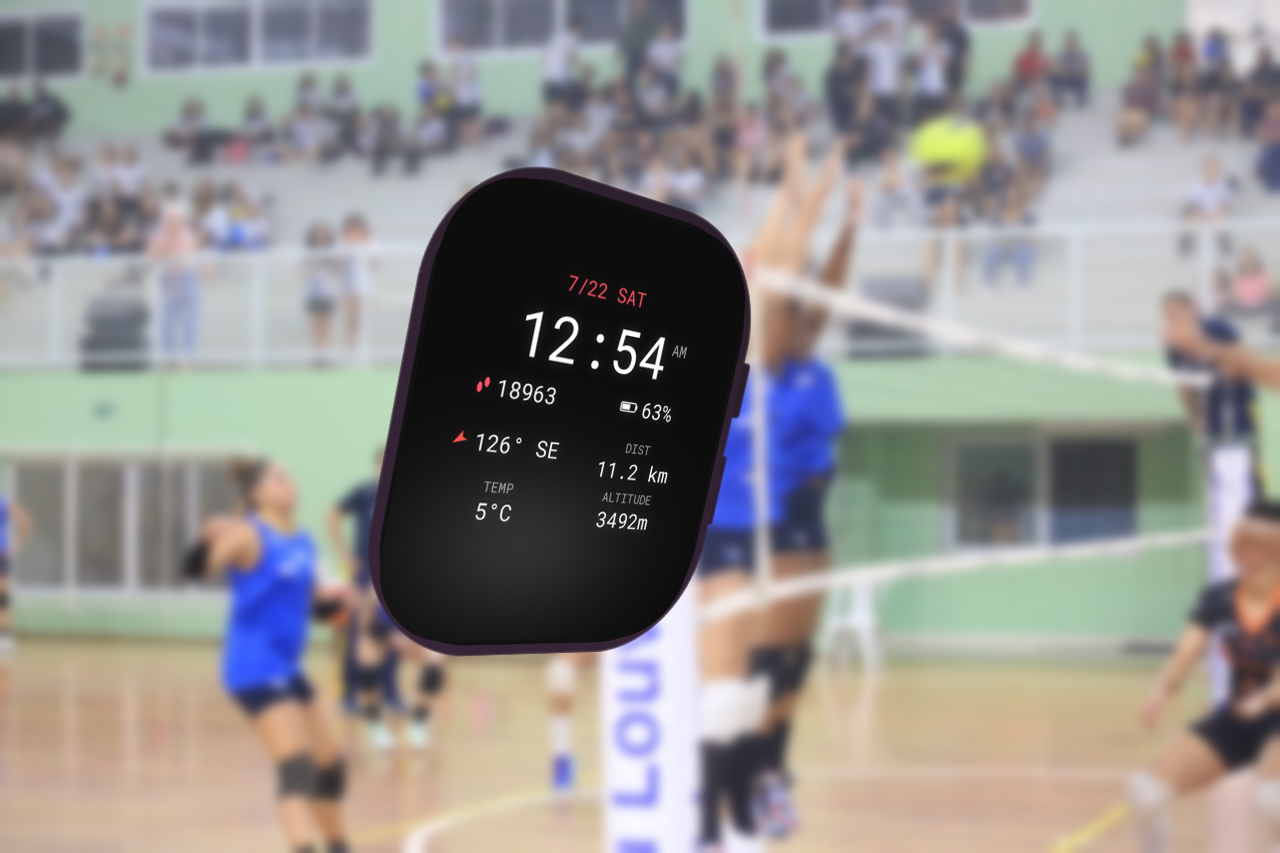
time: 12:54
